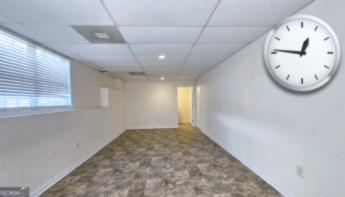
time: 12:46
